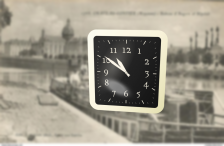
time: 10:51
